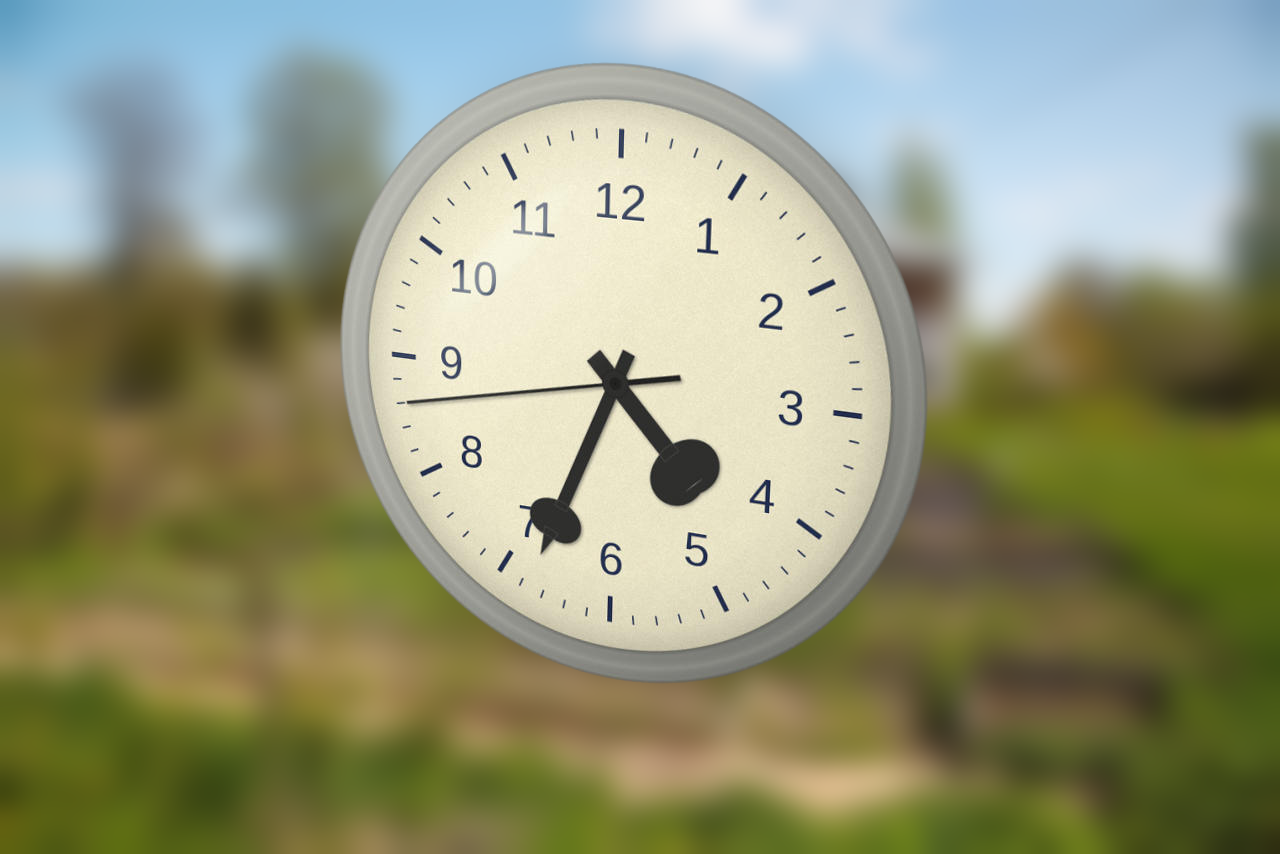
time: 4:33:43
